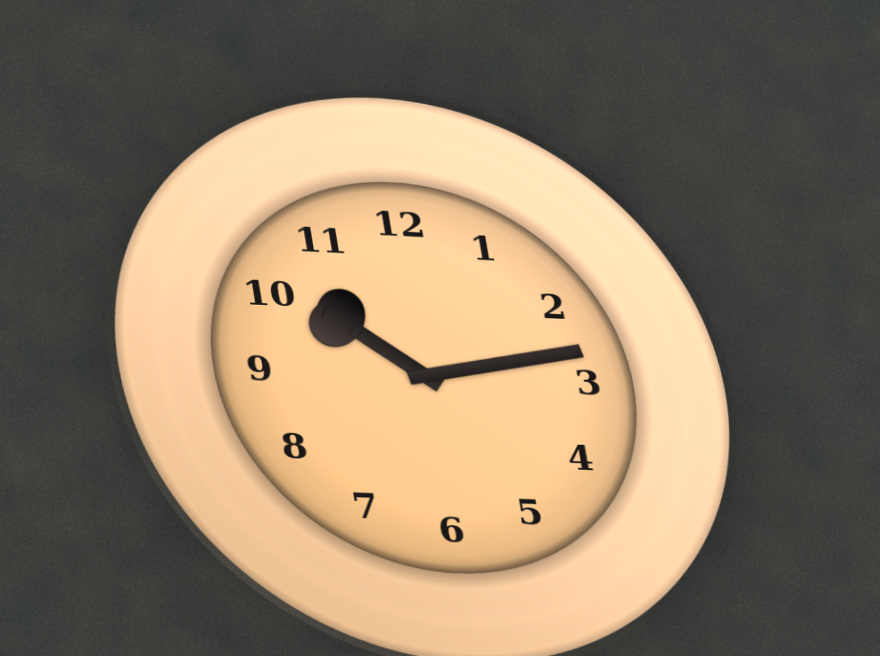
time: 10:13
